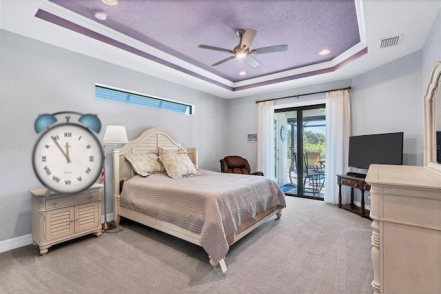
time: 11:54
